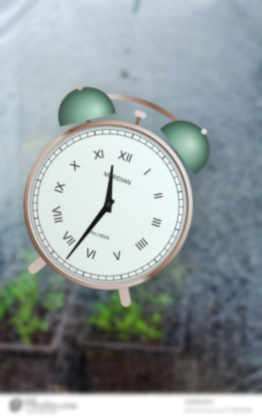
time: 11:33
